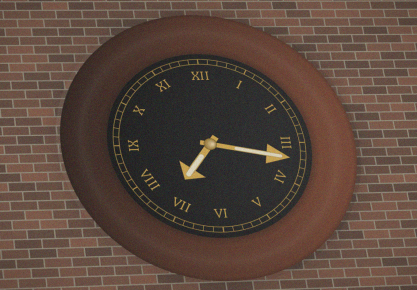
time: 7:17
